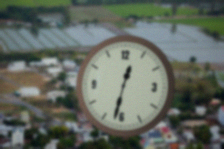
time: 12:32
